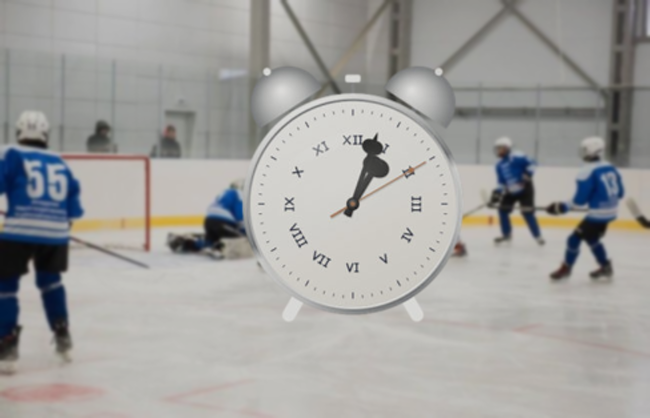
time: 1:03:10
